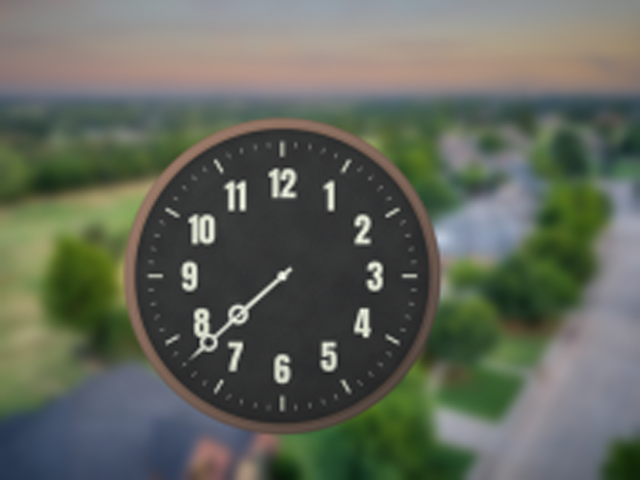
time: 7:38
